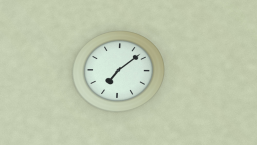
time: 7:08
